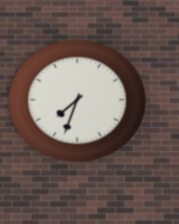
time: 7:33
